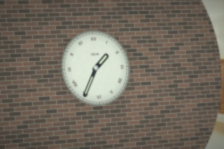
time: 1:35
